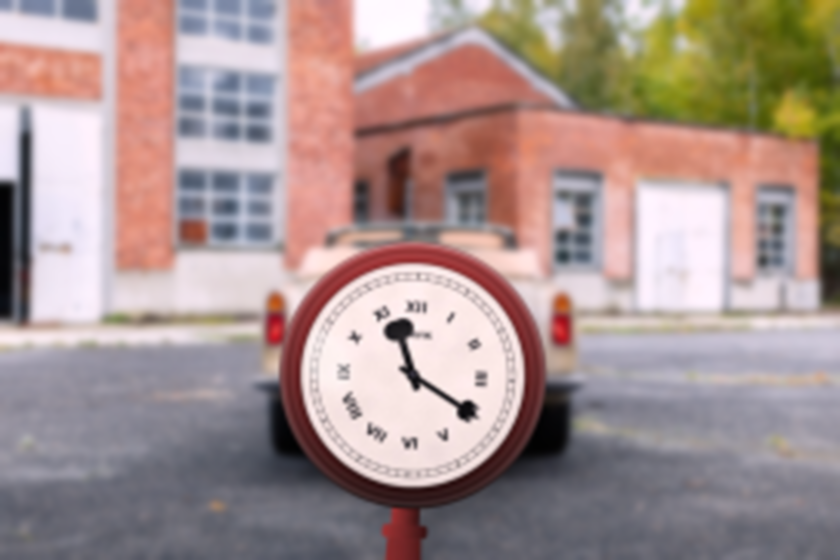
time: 11:20
